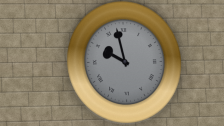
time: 9:58
